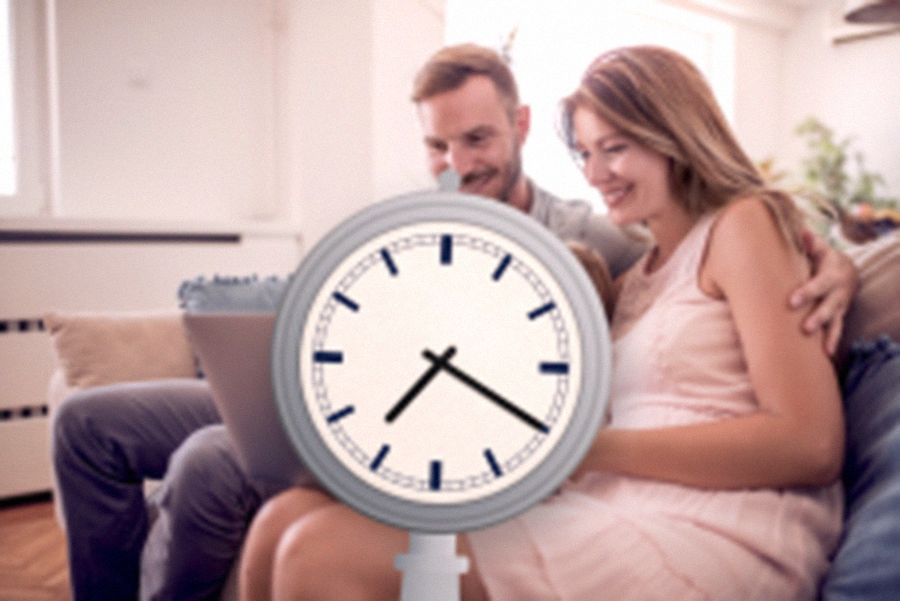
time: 7:20
